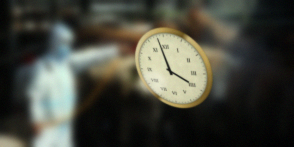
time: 3:58
